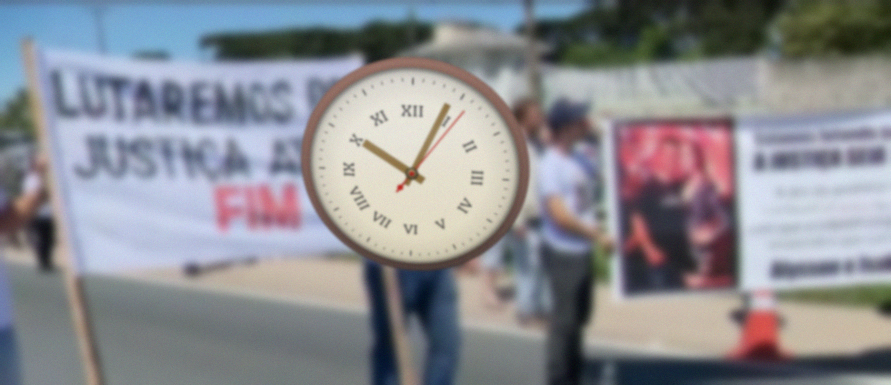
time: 10:04:06
